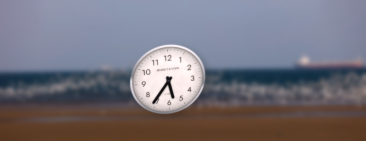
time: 5:36
